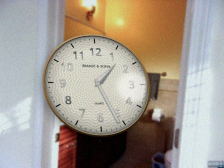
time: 1:26
